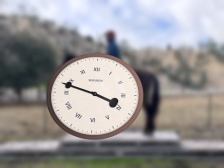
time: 3:48
